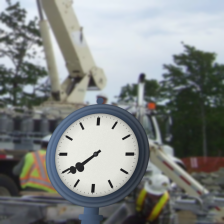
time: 7:39
